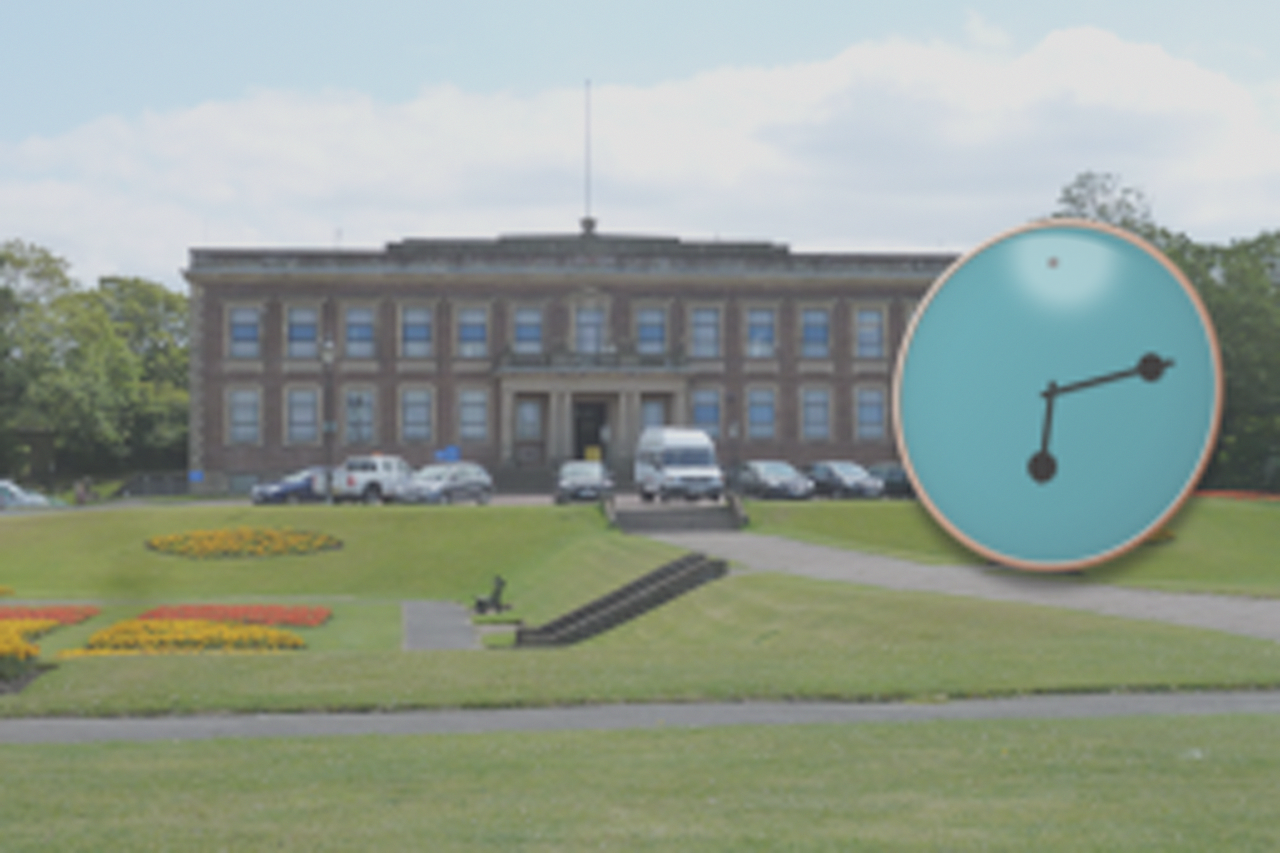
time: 6:13
